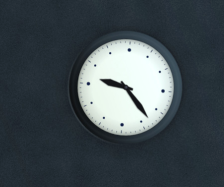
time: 9:23
